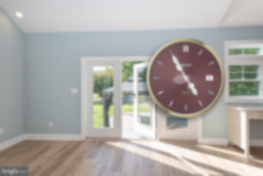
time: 4:55
